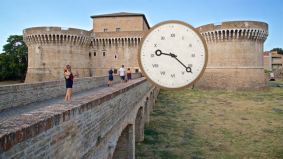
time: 9:22
